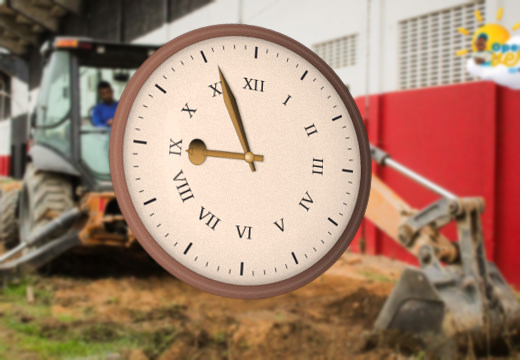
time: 8:56
